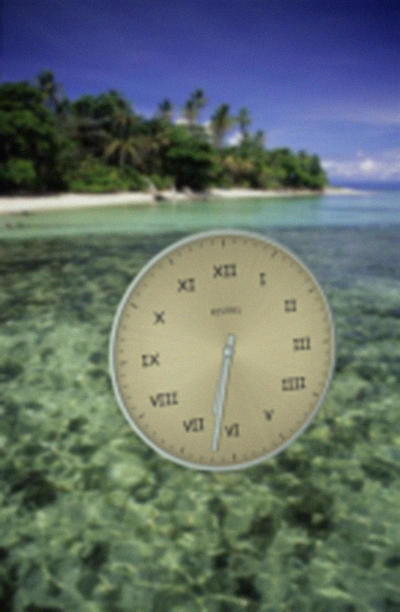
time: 6:32
